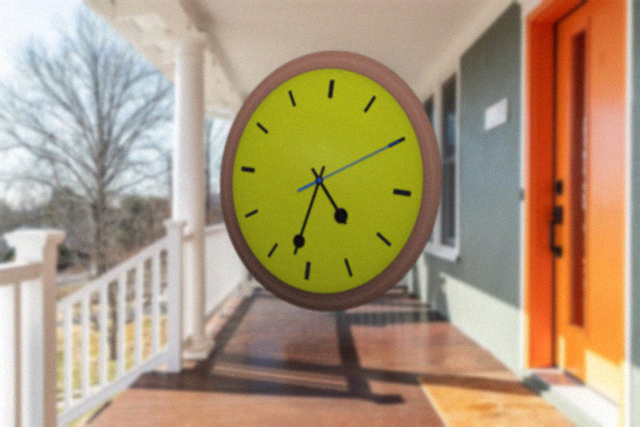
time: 4:32:10
